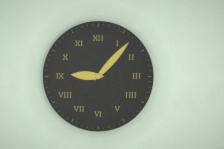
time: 9:07
